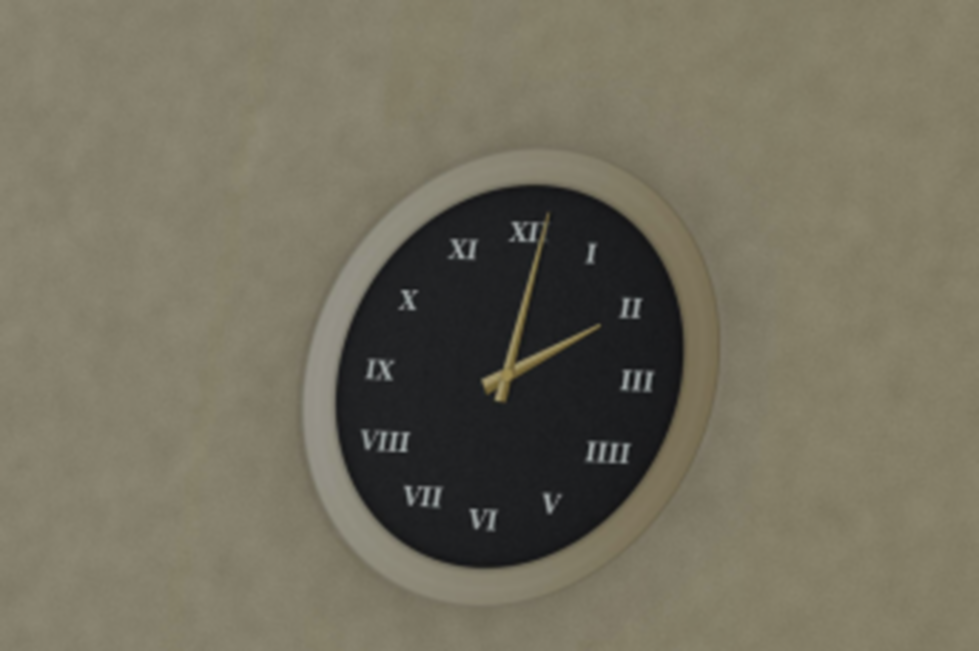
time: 2:01
